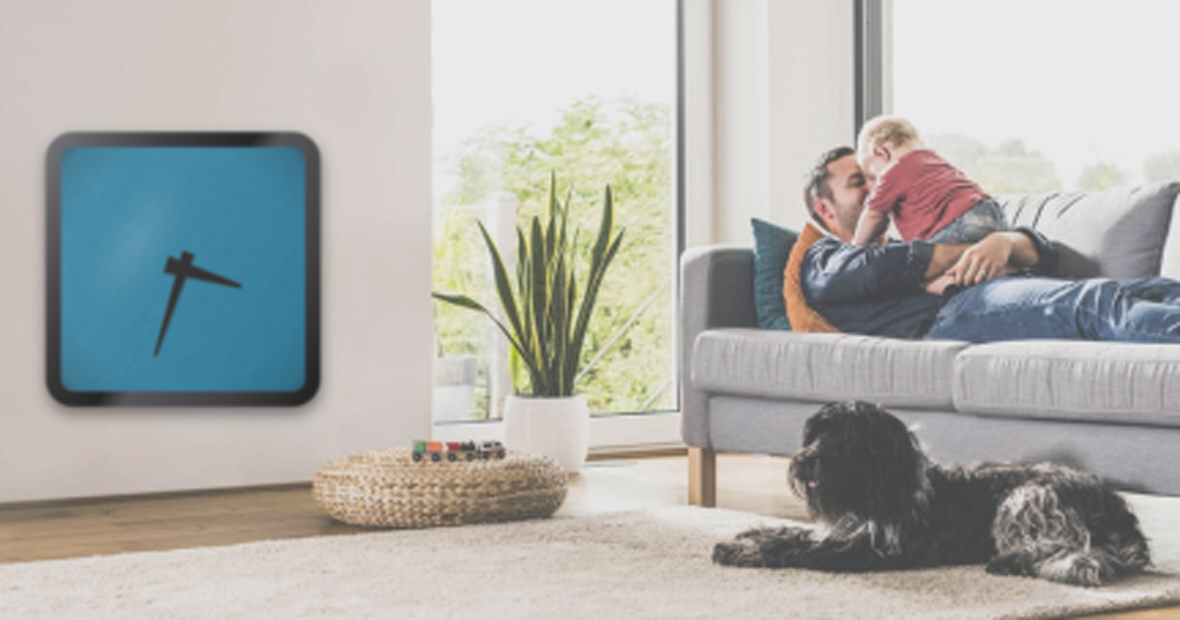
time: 3:33
